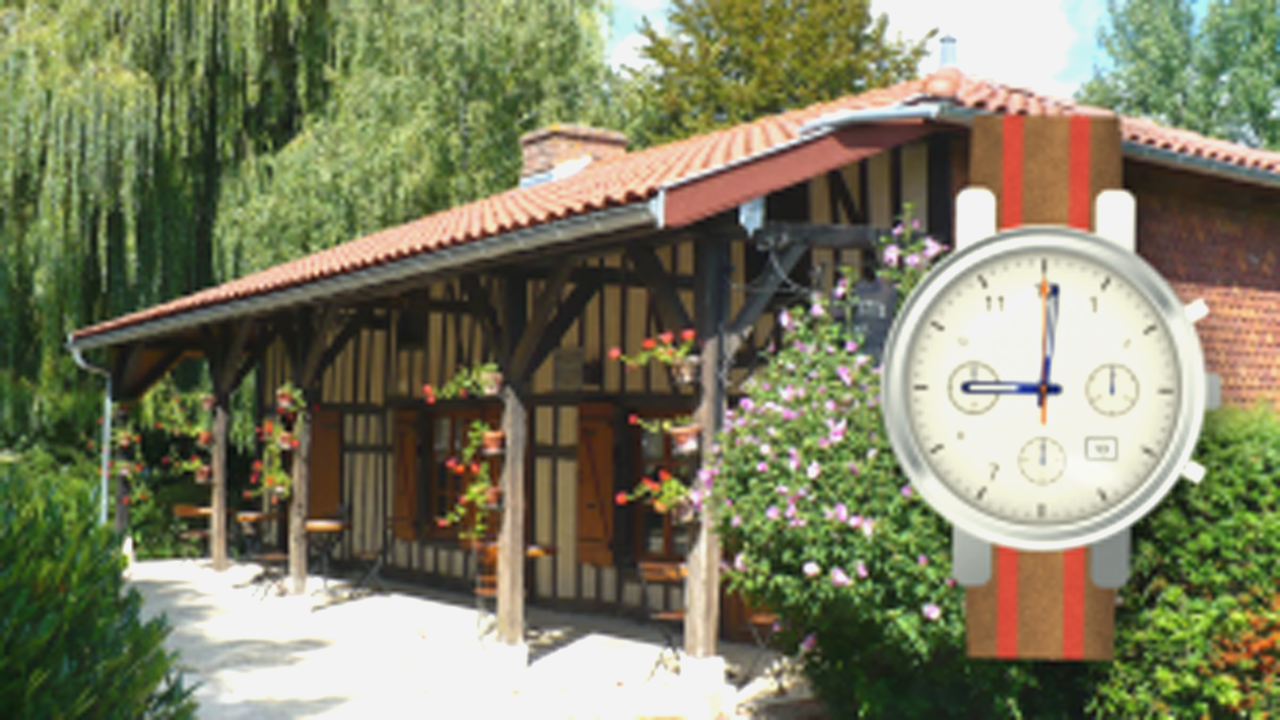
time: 9:01
